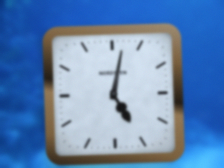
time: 5:02
